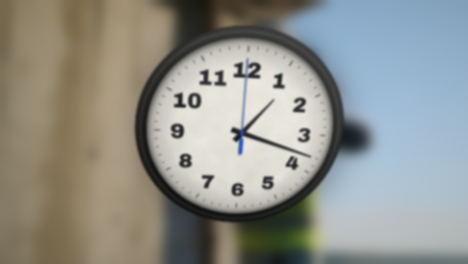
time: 1:18:00
